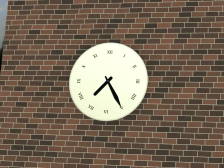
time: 7:25
